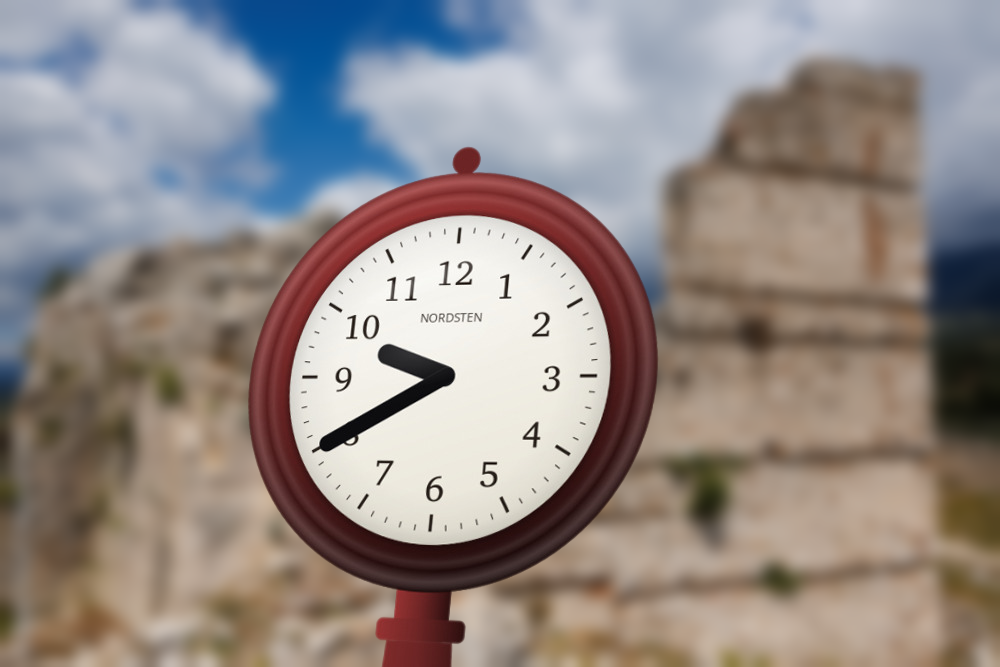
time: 9:40
